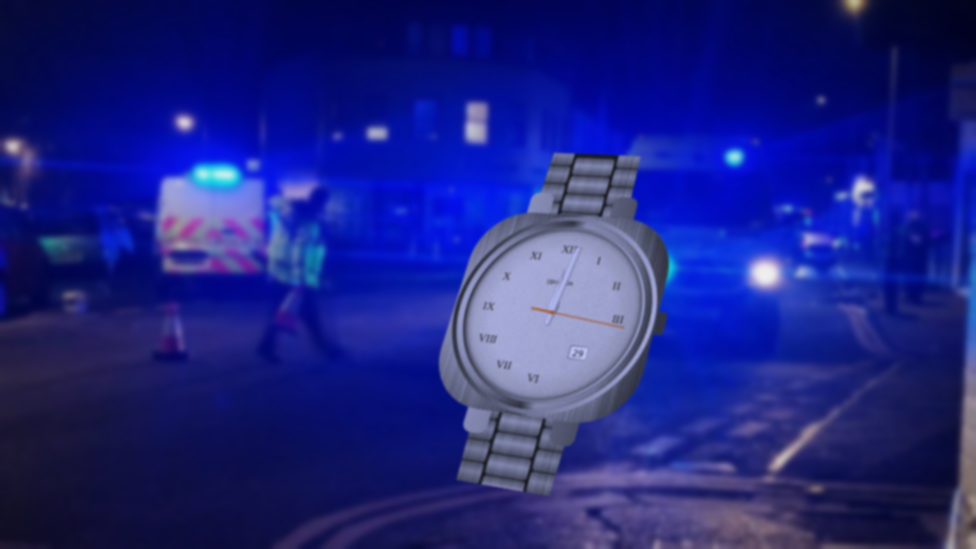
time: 12:01:16
